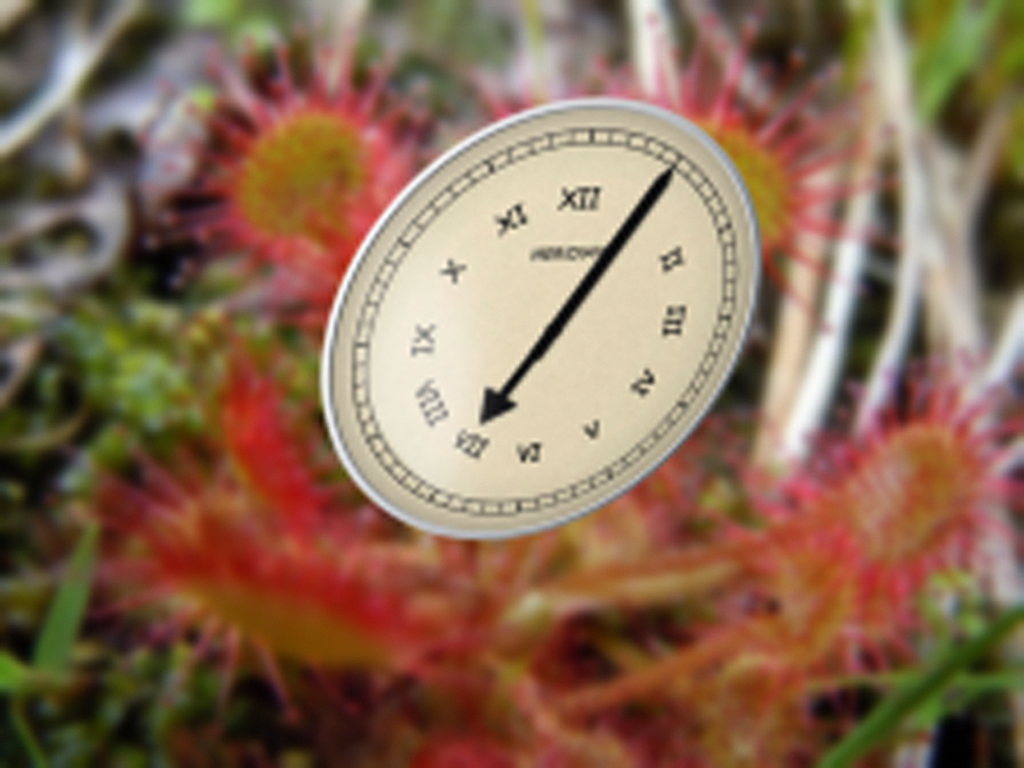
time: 7:05
